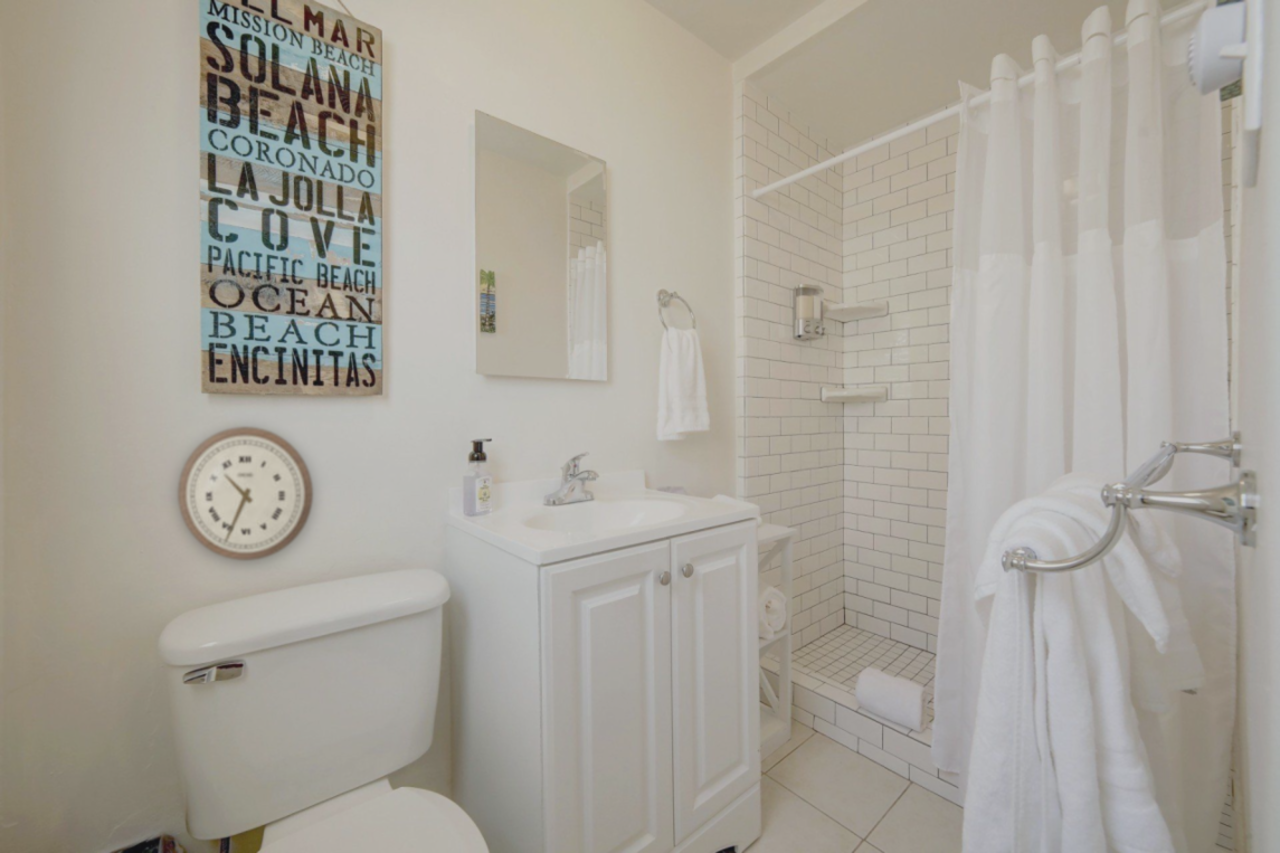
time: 10:34
